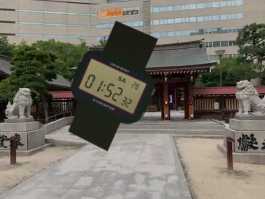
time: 1:52:32
